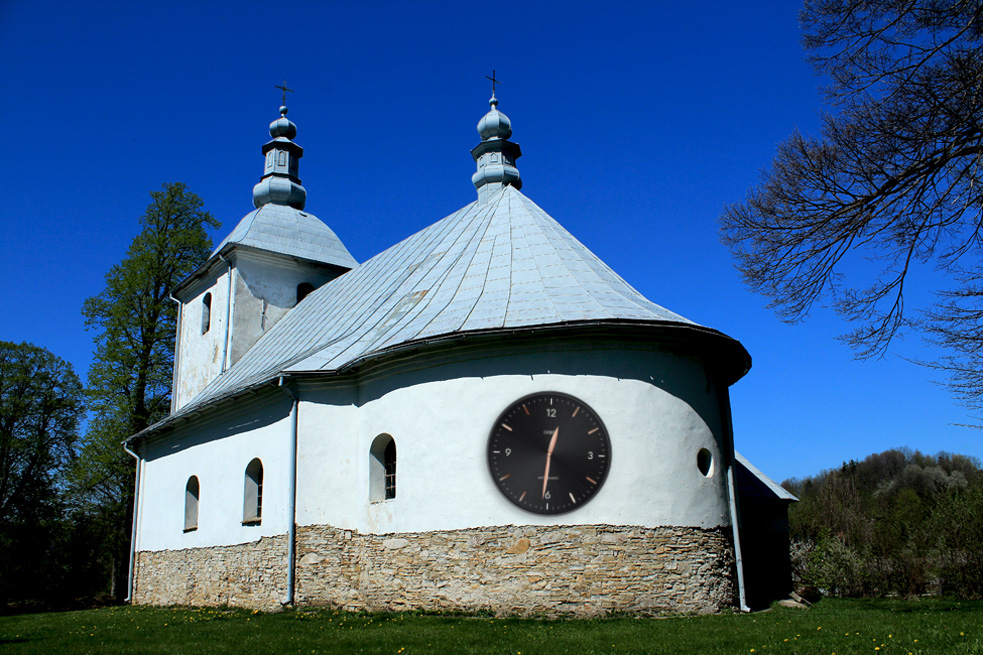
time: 12:31
